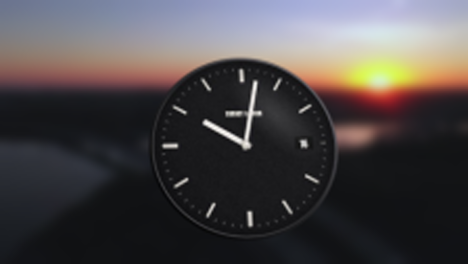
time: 10:02
